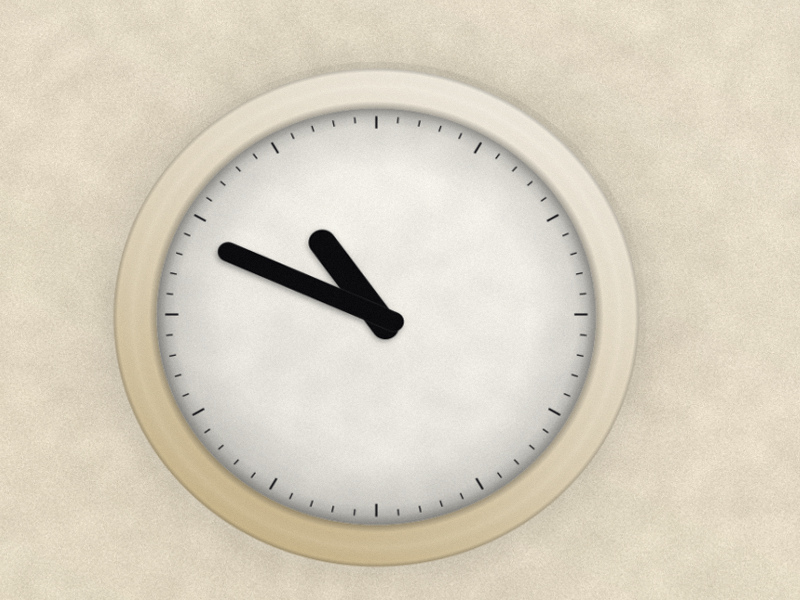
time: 10:49
